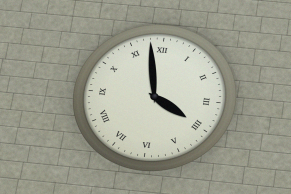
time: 3:58
